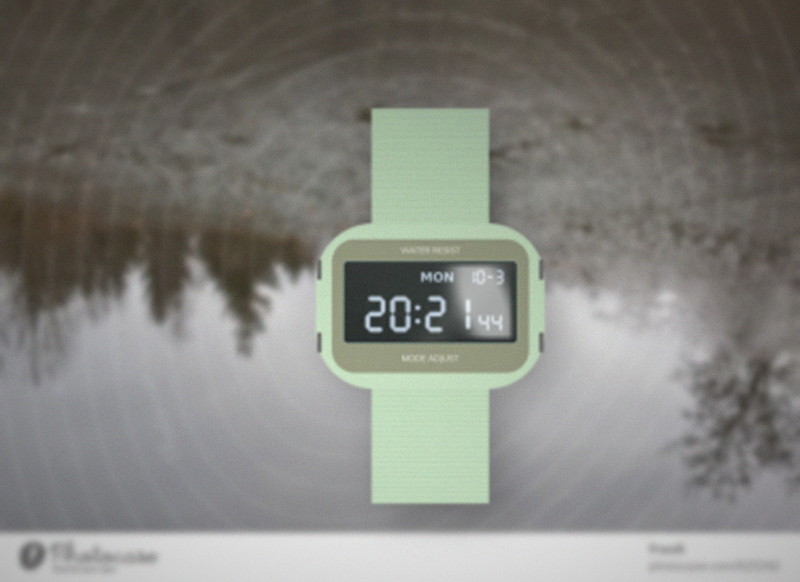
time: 20:21:44
